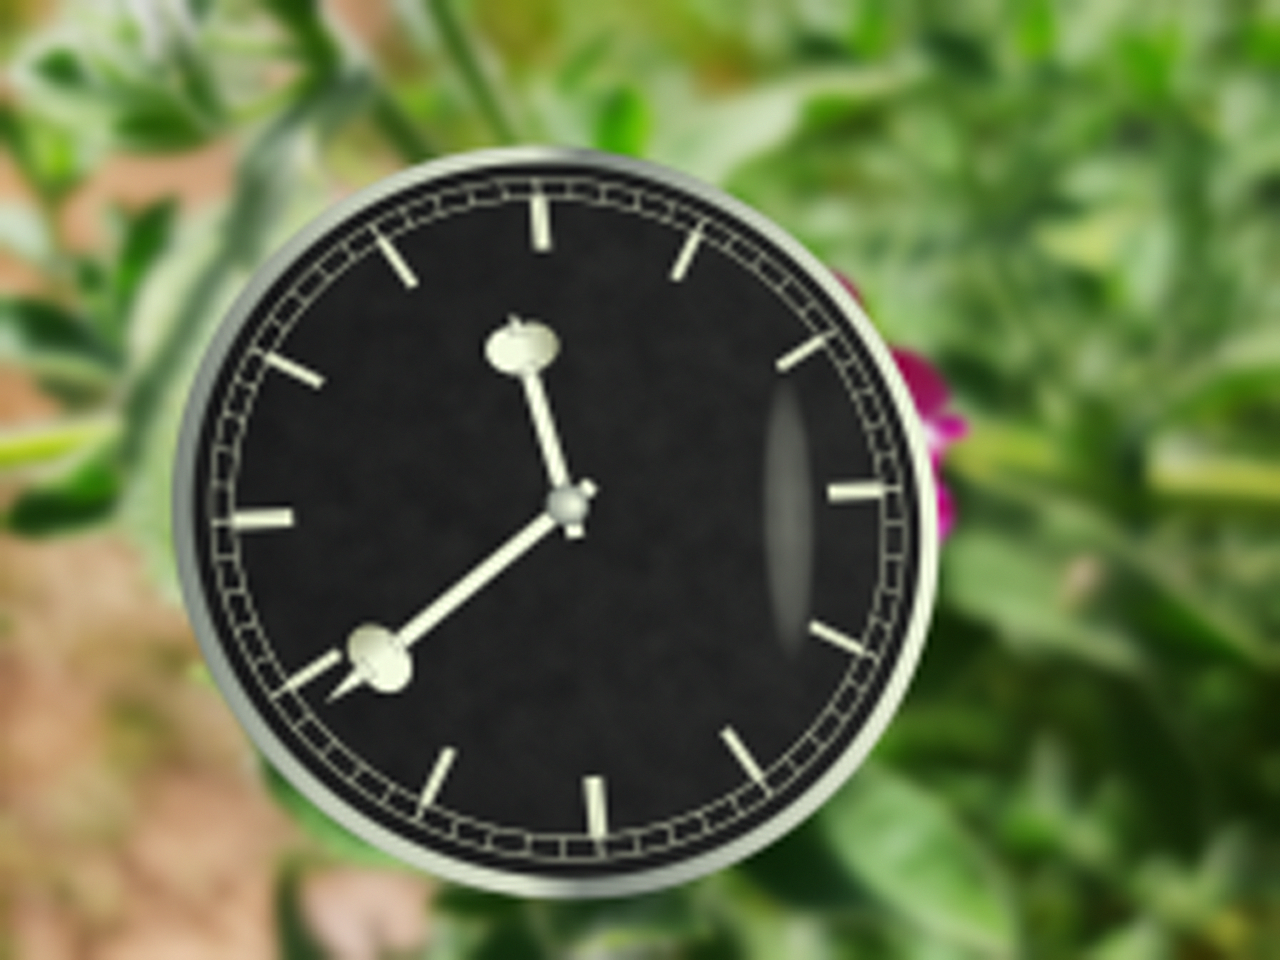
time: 11:39
